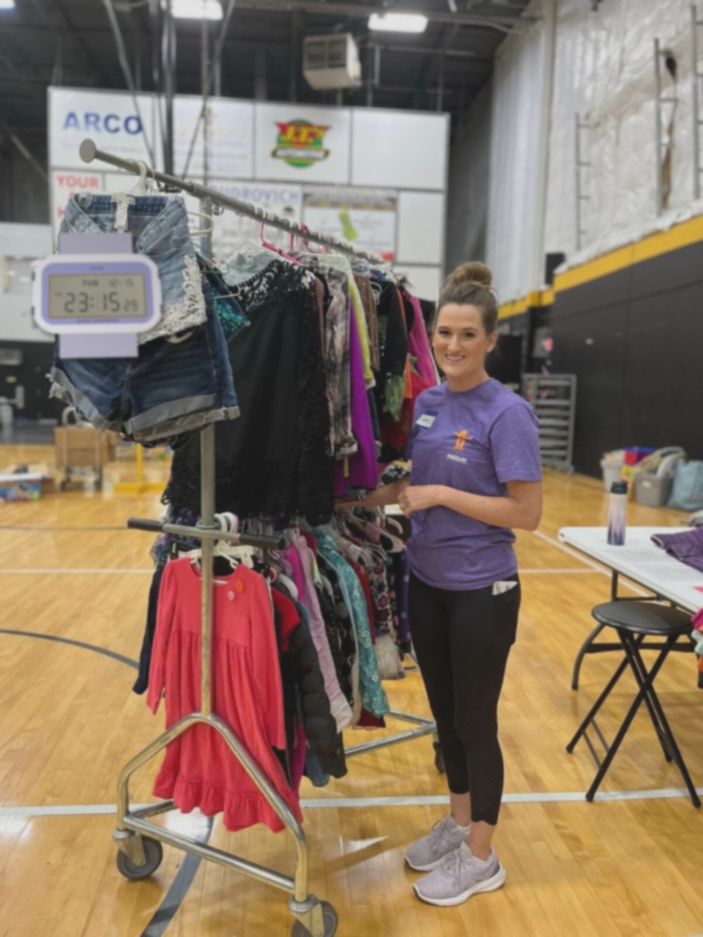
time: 23:15
